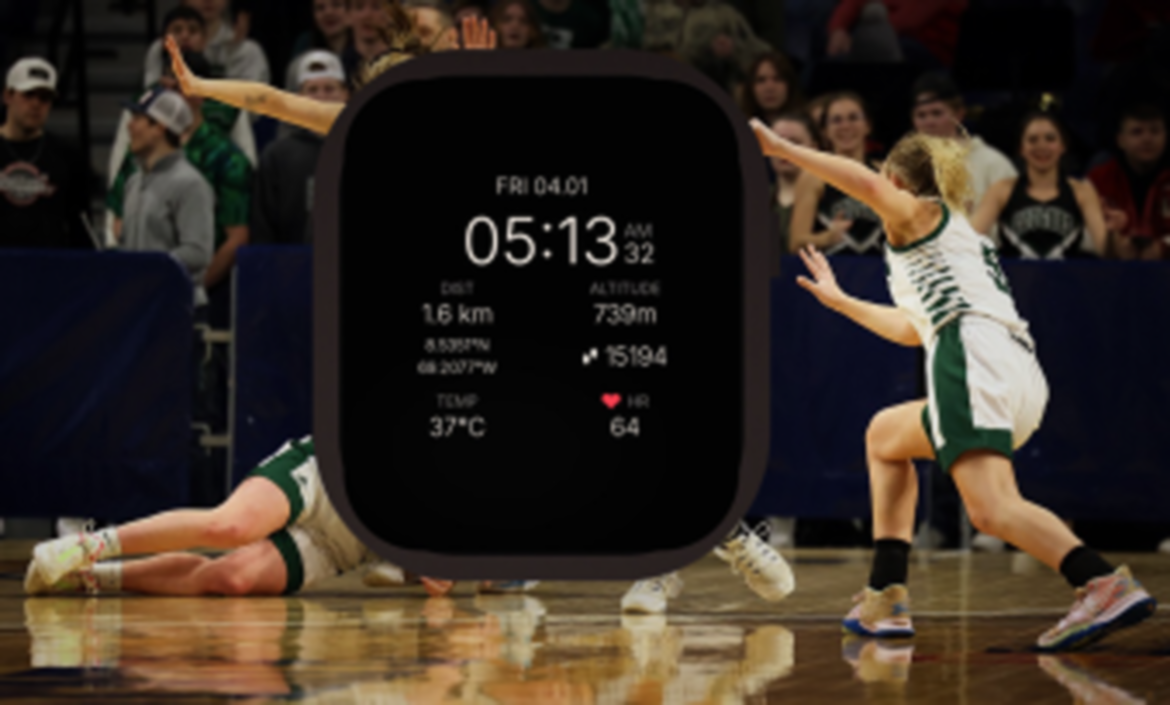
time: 5:13
